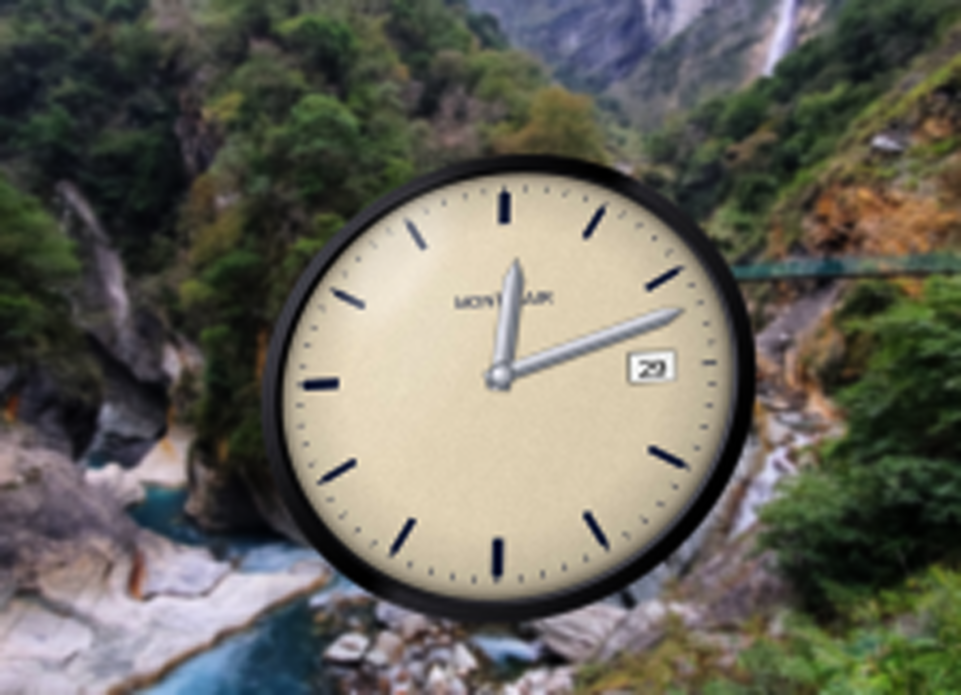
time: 12:12
